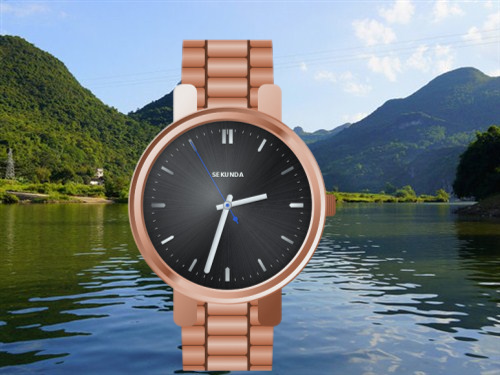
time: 2:32:55
